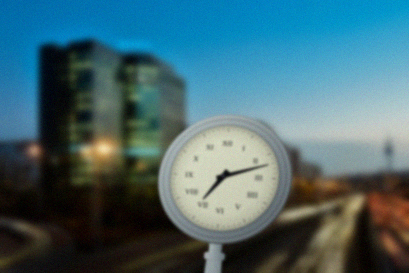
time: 7:12
